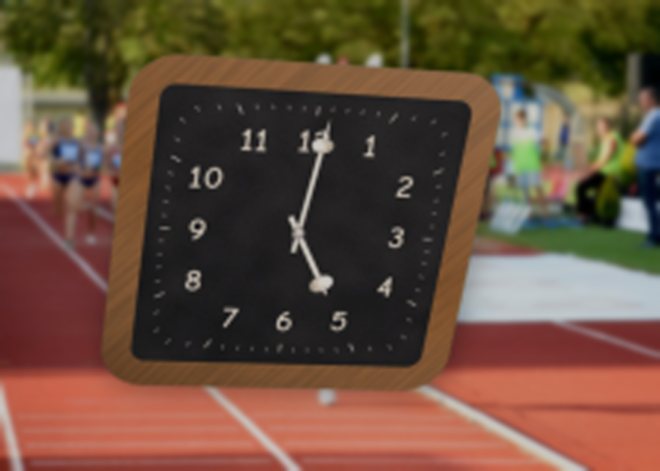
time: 5:01
